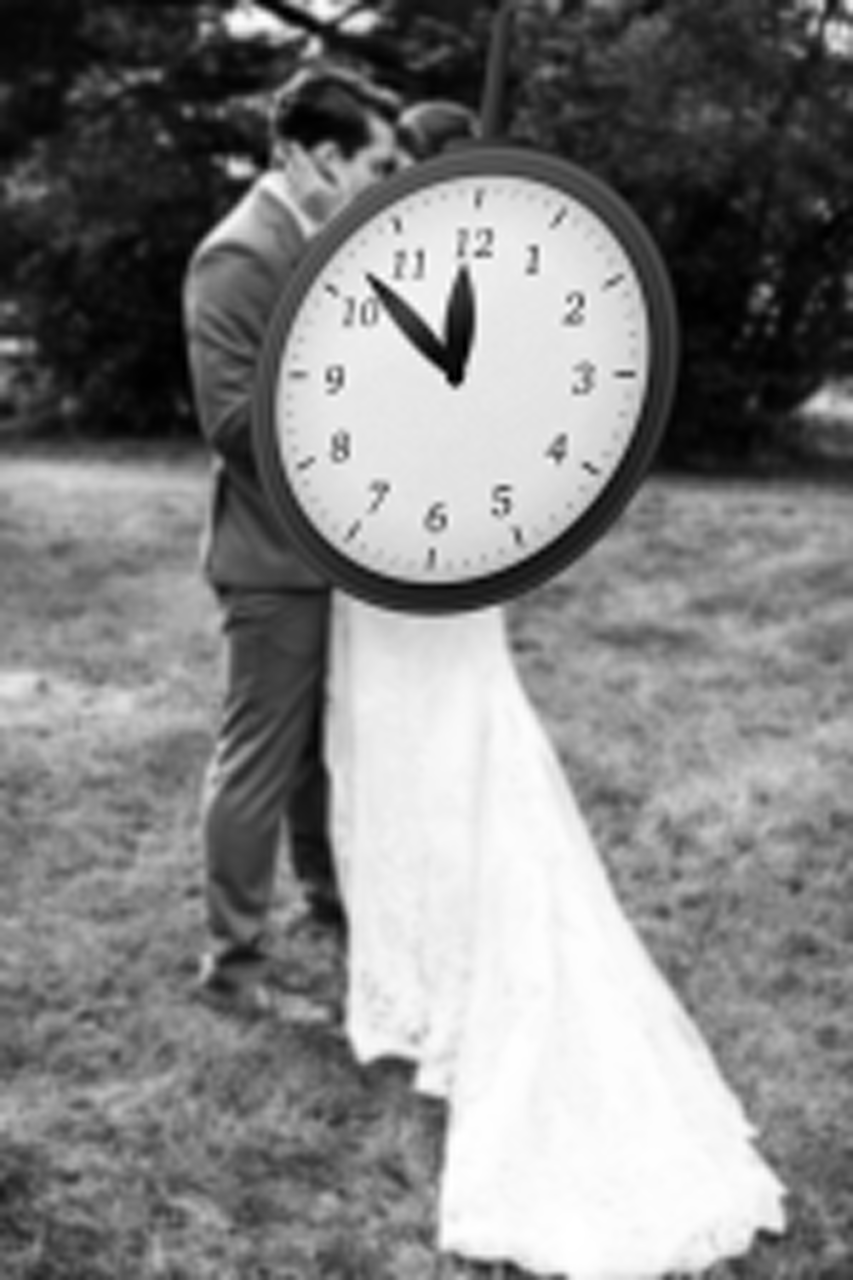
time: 11:52
